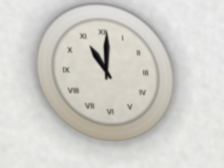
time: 11:01
